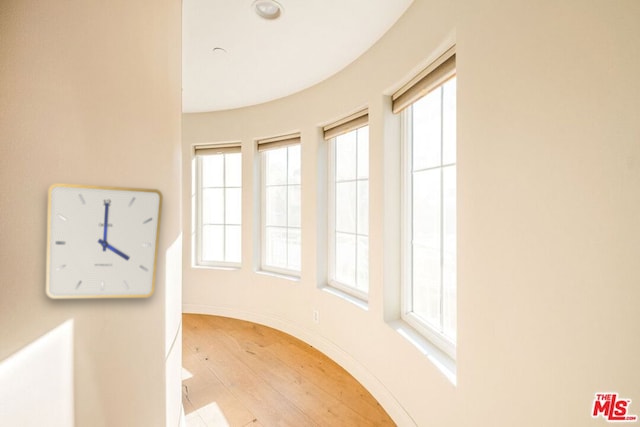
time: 4:00
